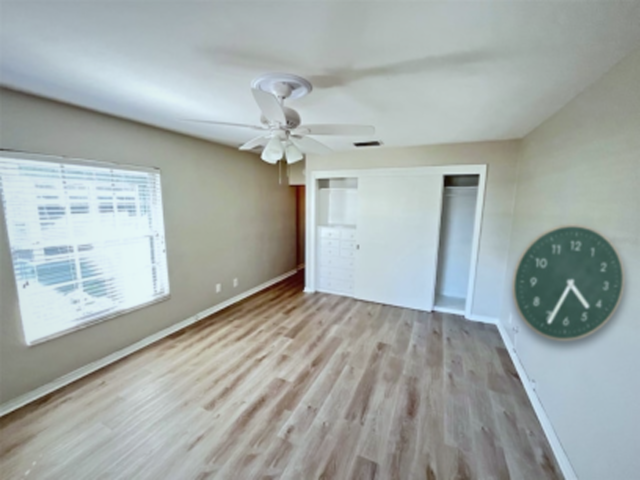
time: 4:34
